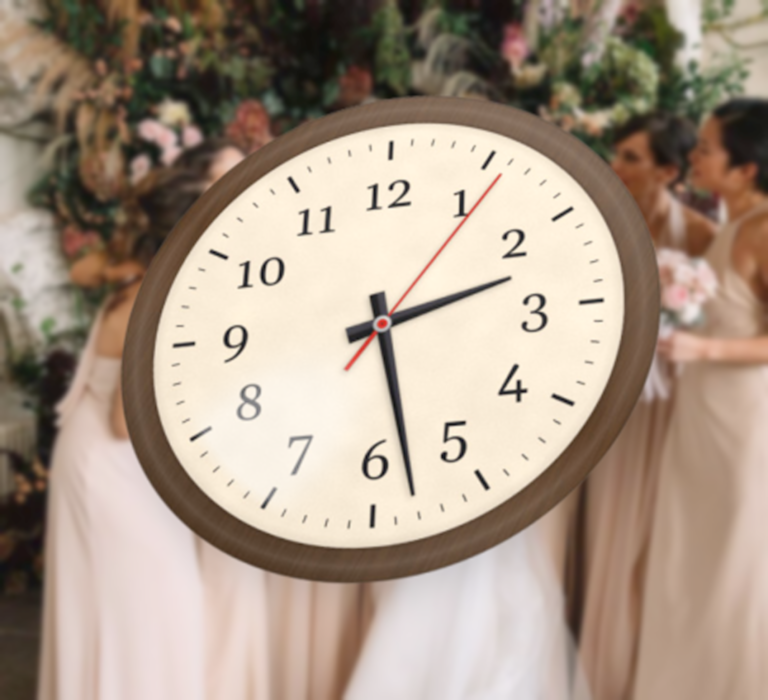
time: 2:28:06
